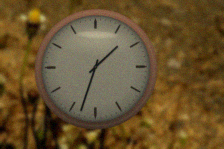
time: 1:33
